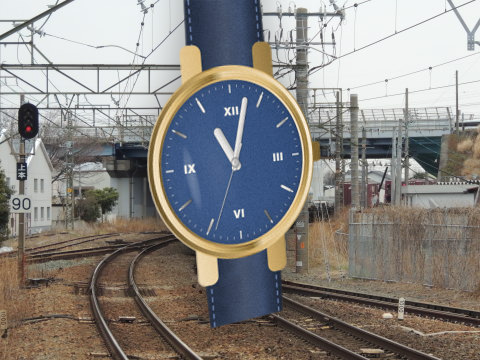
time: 11:02:34
